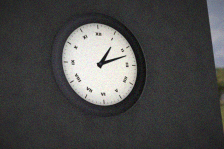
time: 1:12
